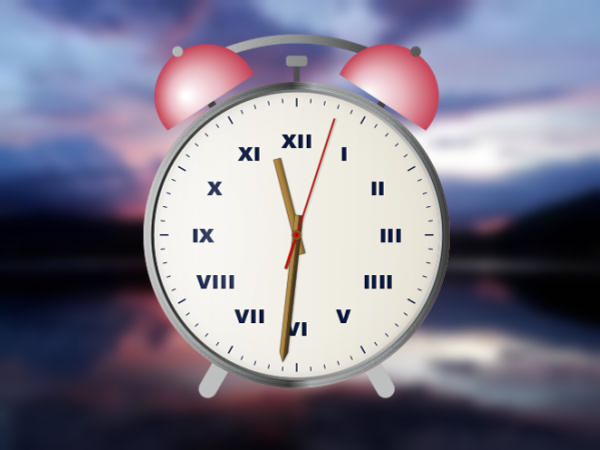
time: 11:31:03
